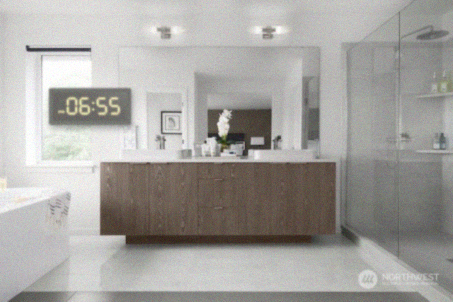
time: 6:55
